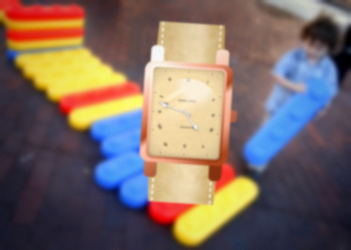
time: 4:48
